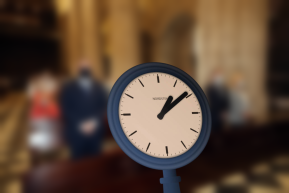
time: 1:09
